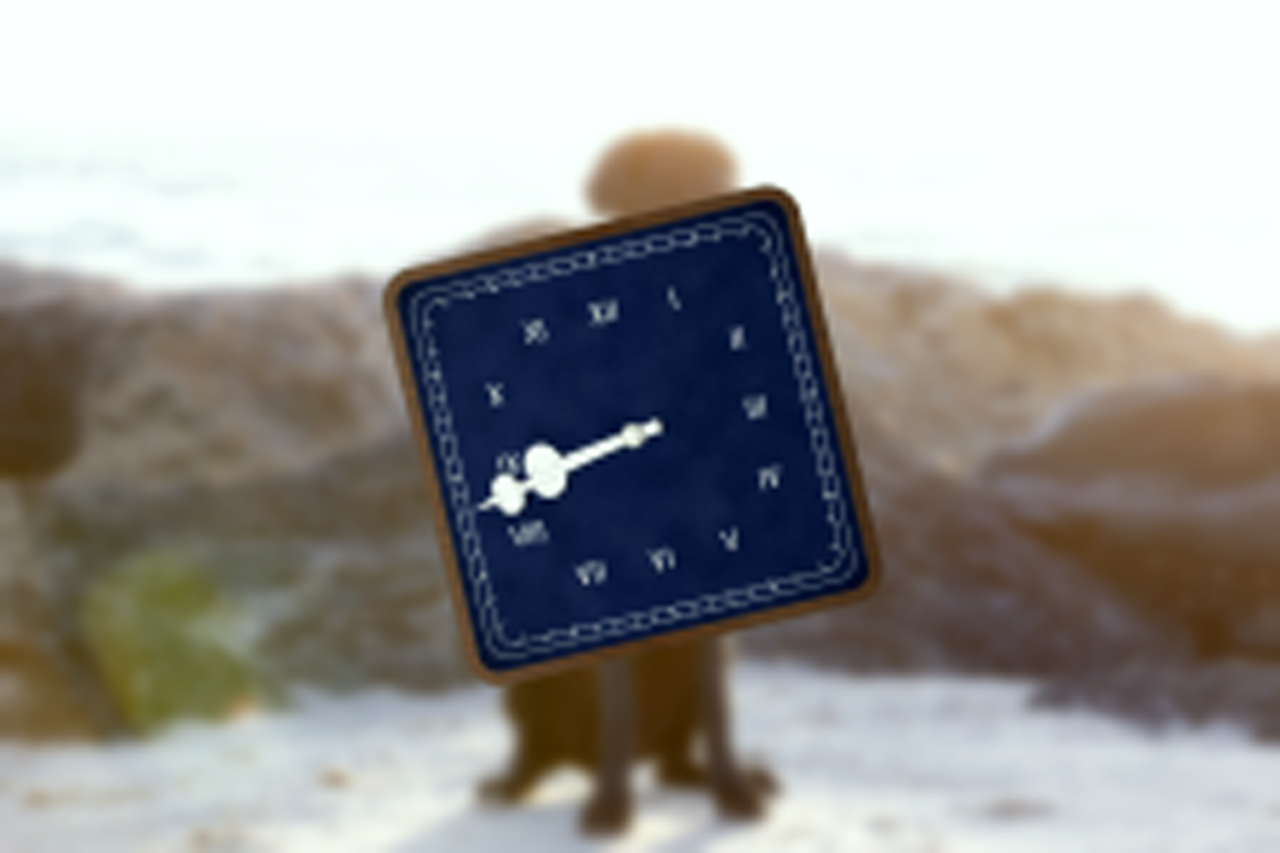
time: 8:43
